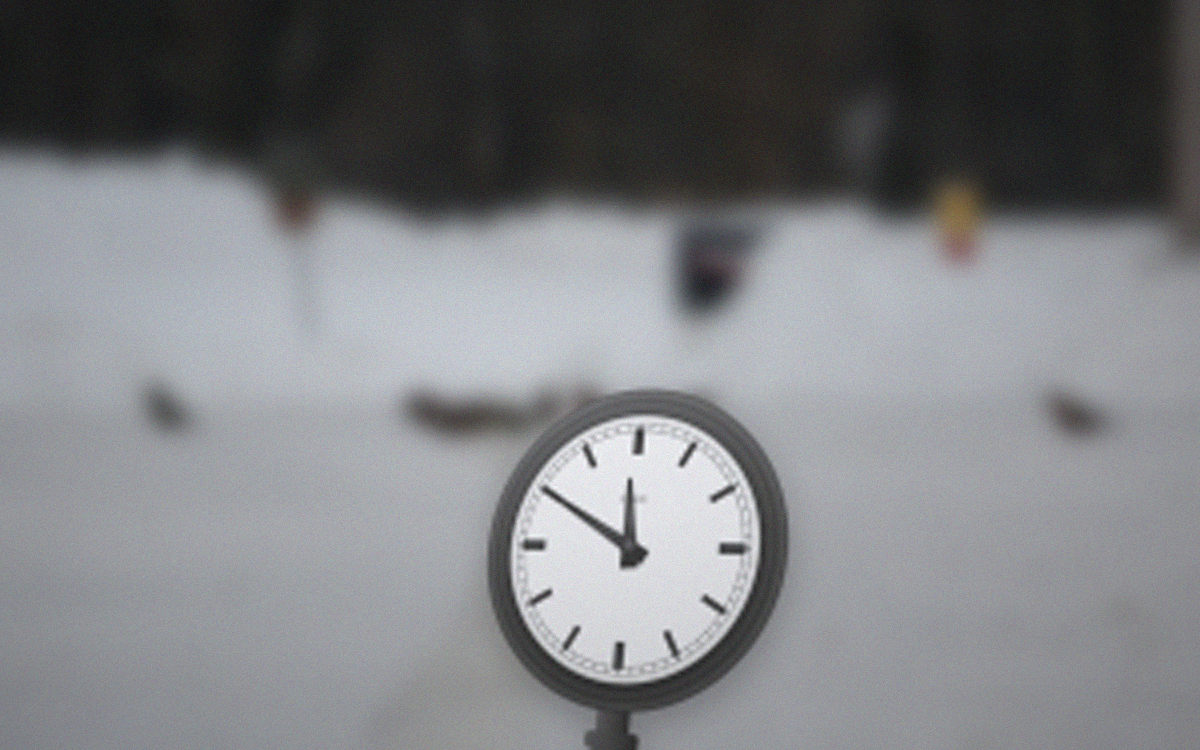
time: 11:50
